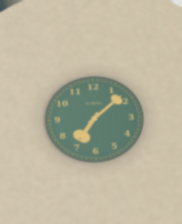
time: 7:08
